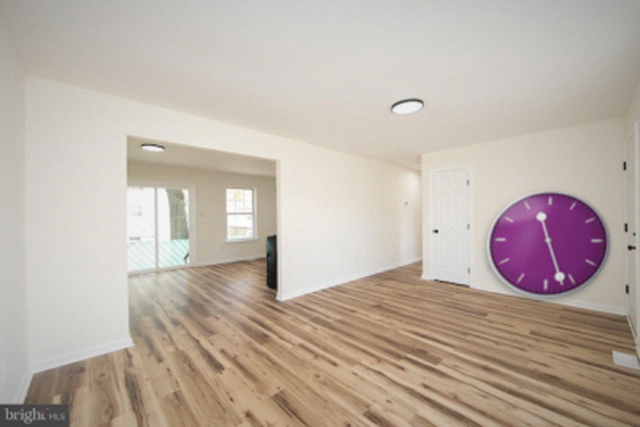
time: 11:27
